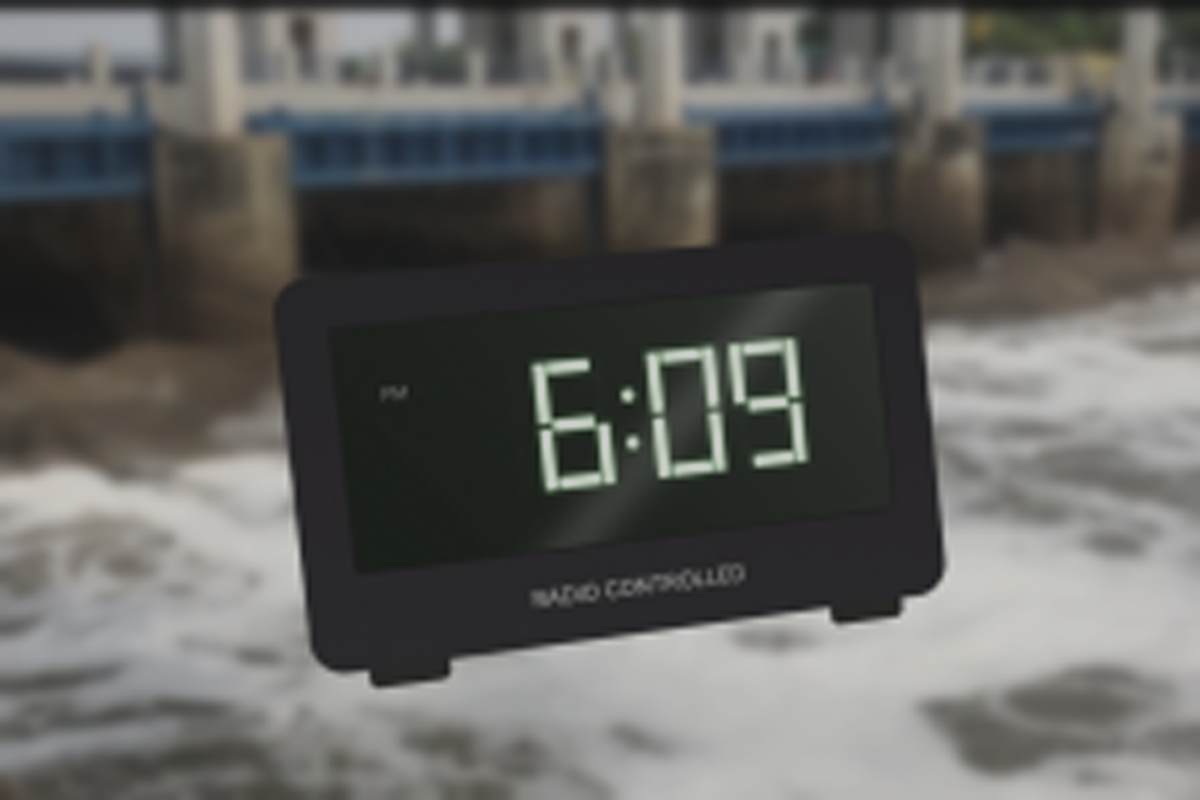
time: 6:09
